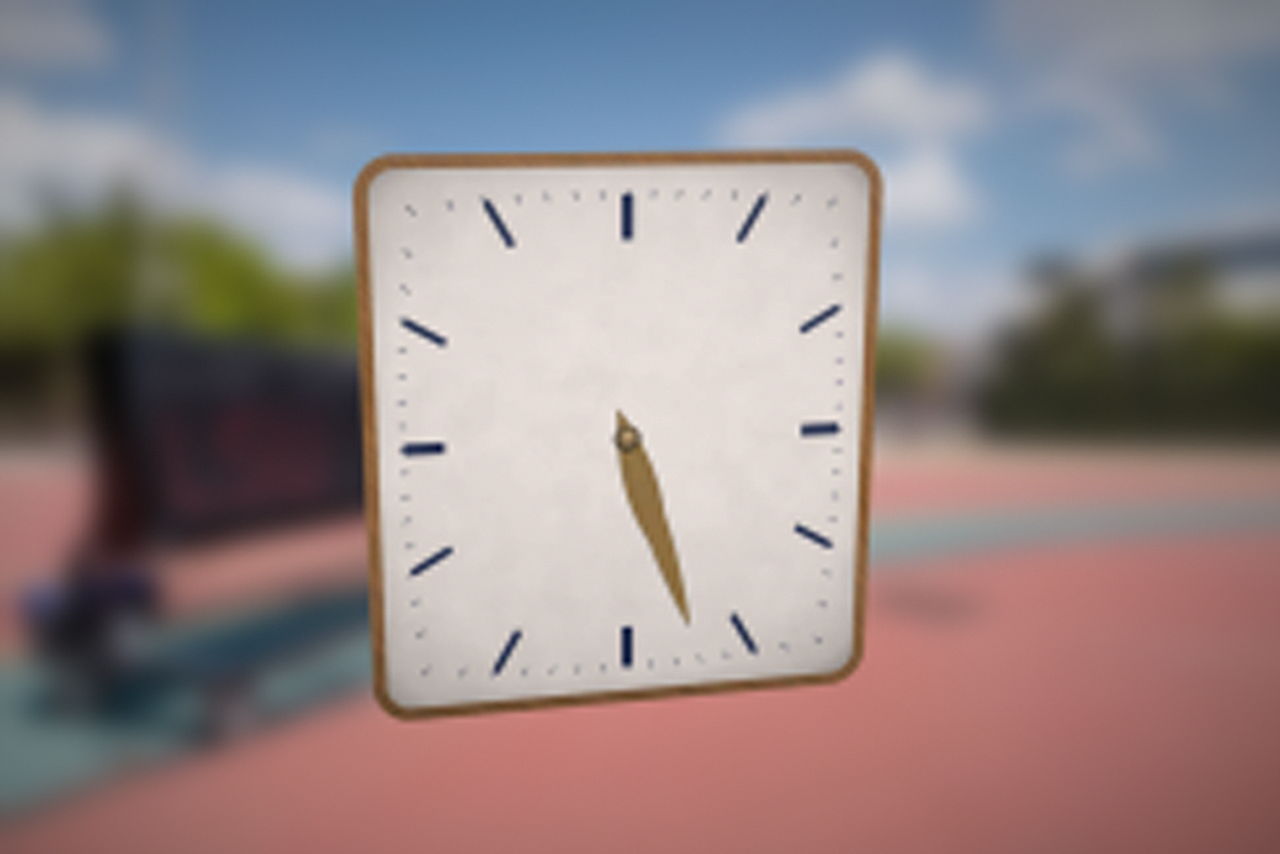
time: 5:27
